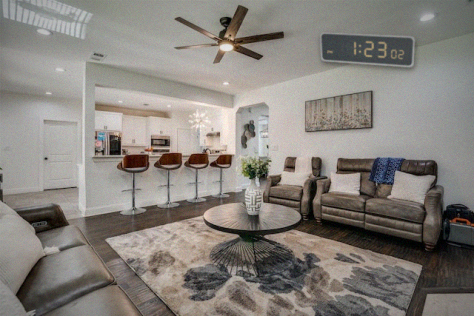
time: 1:23:02
